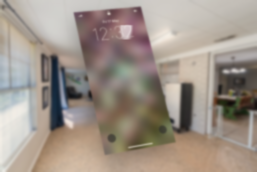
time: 12:32
